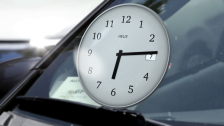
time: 6:14
